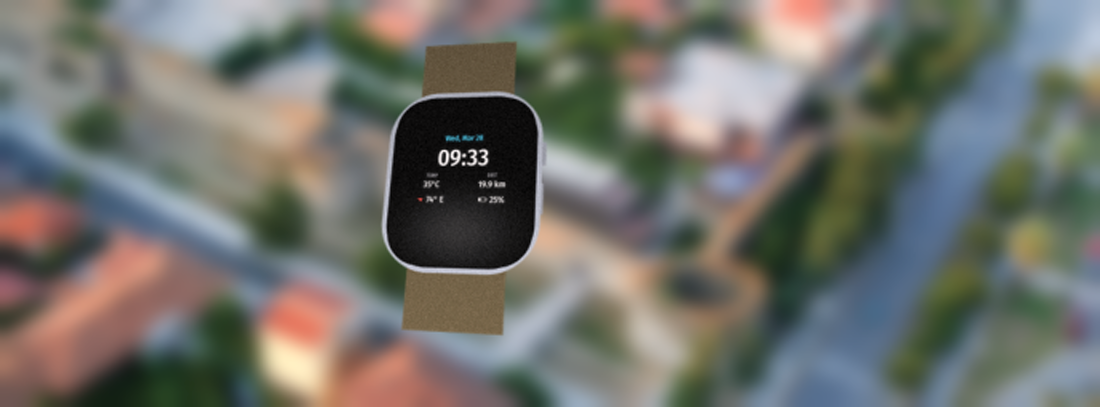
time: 9:33
